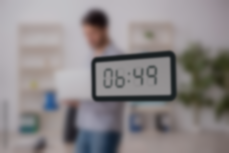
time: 6:49
